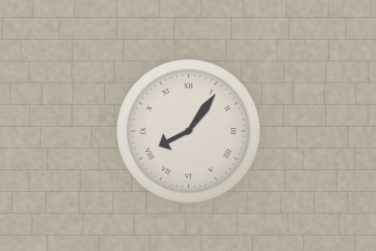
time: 8:06
